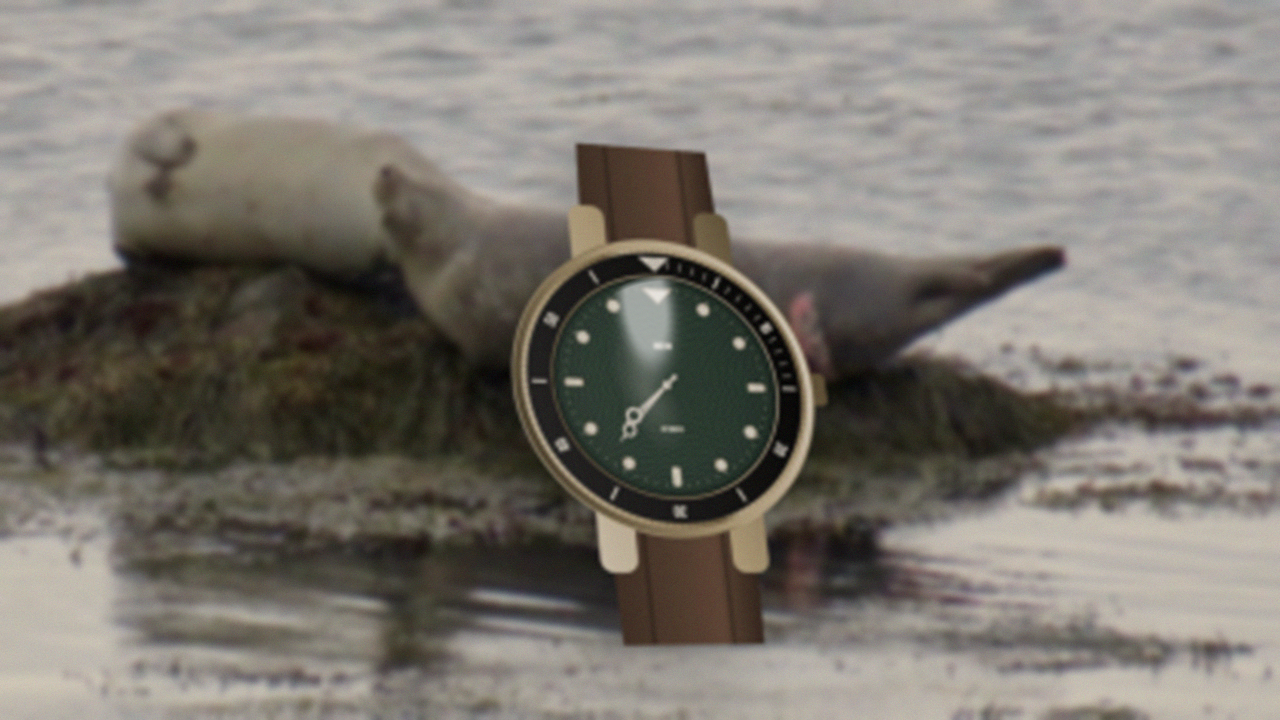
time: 7:37
